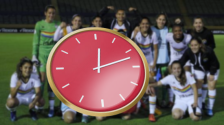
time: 12:12
